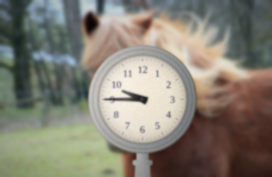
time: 9:45
